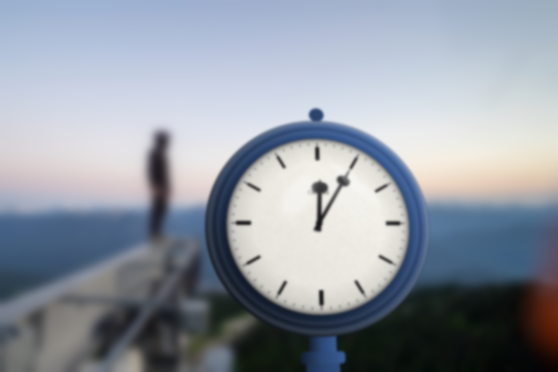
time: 12:05
